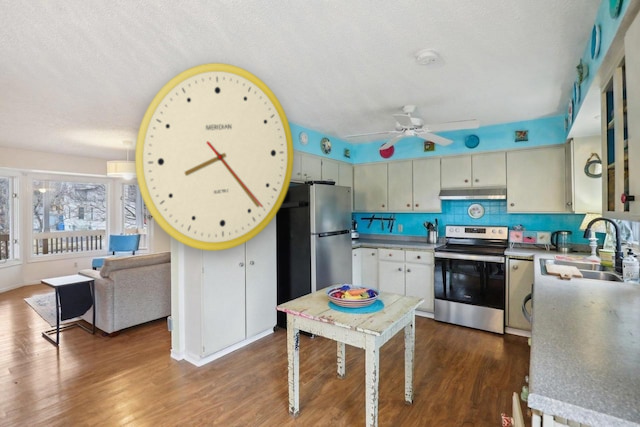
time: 8:23:23
